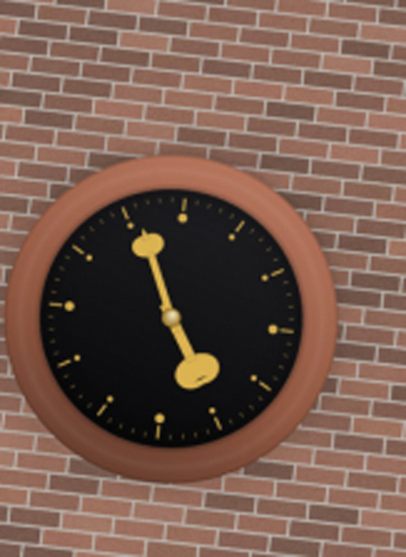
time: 4:56
